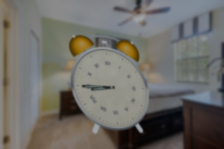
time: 8:45
